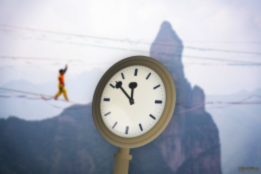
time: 11:52
